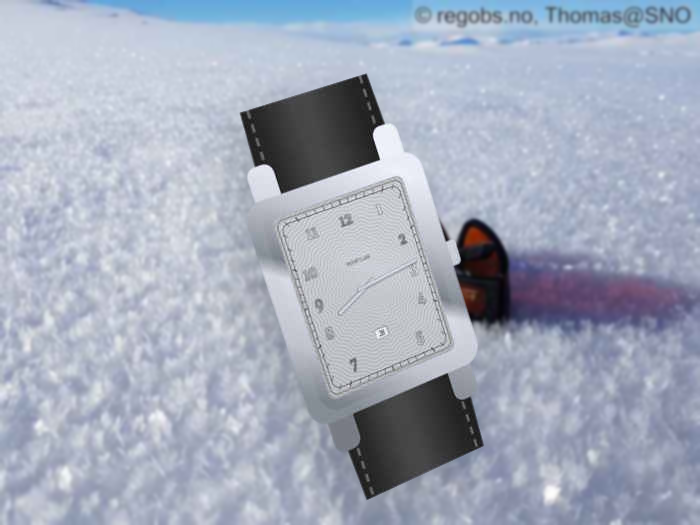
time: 8:14
